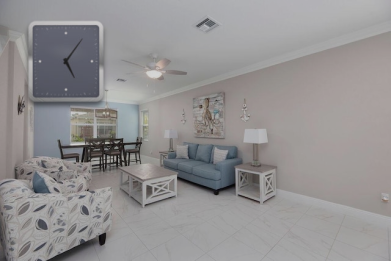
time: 5:06
